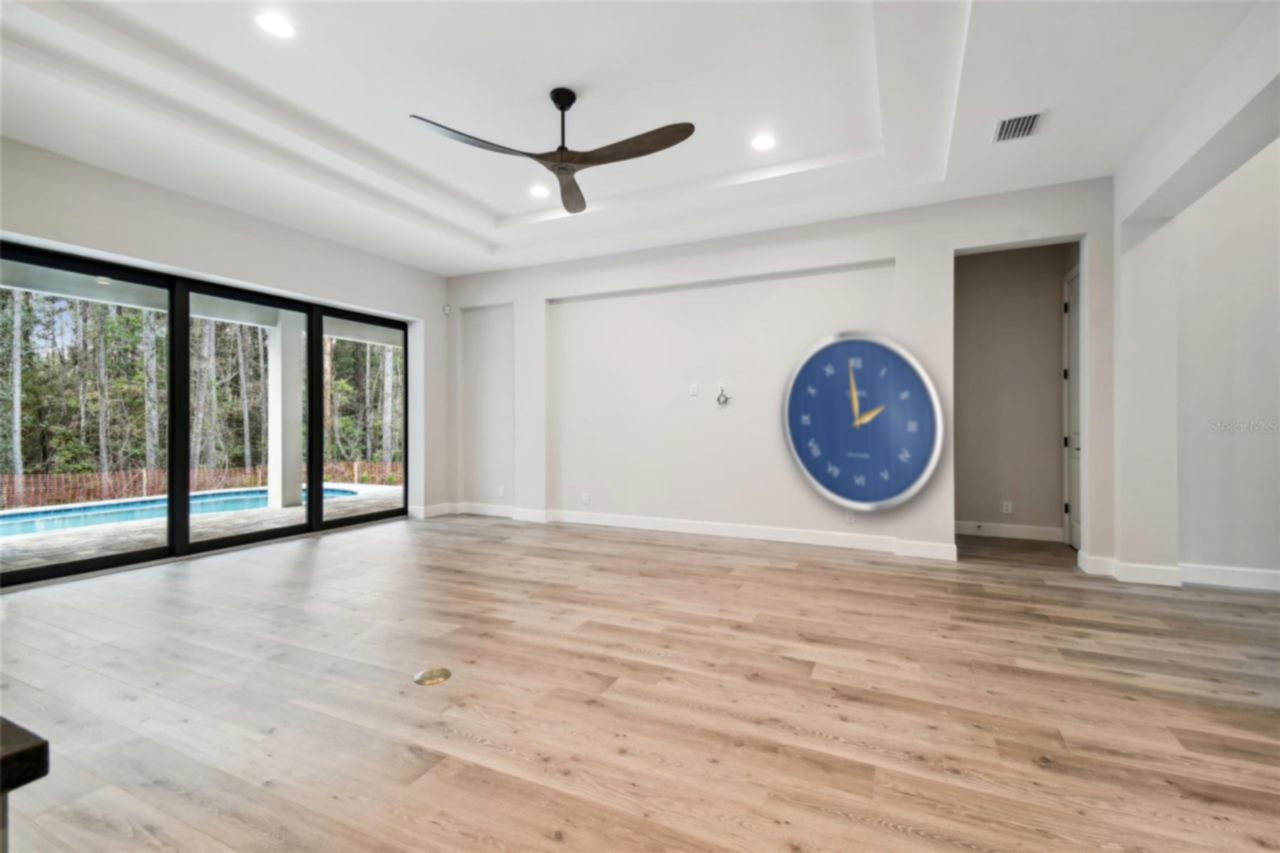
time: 1:59
